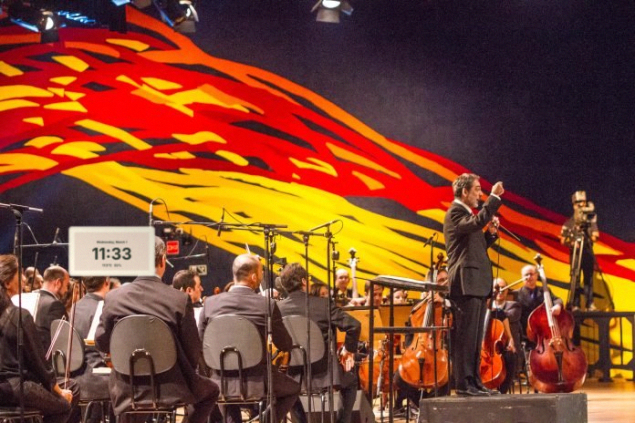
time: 11:33
